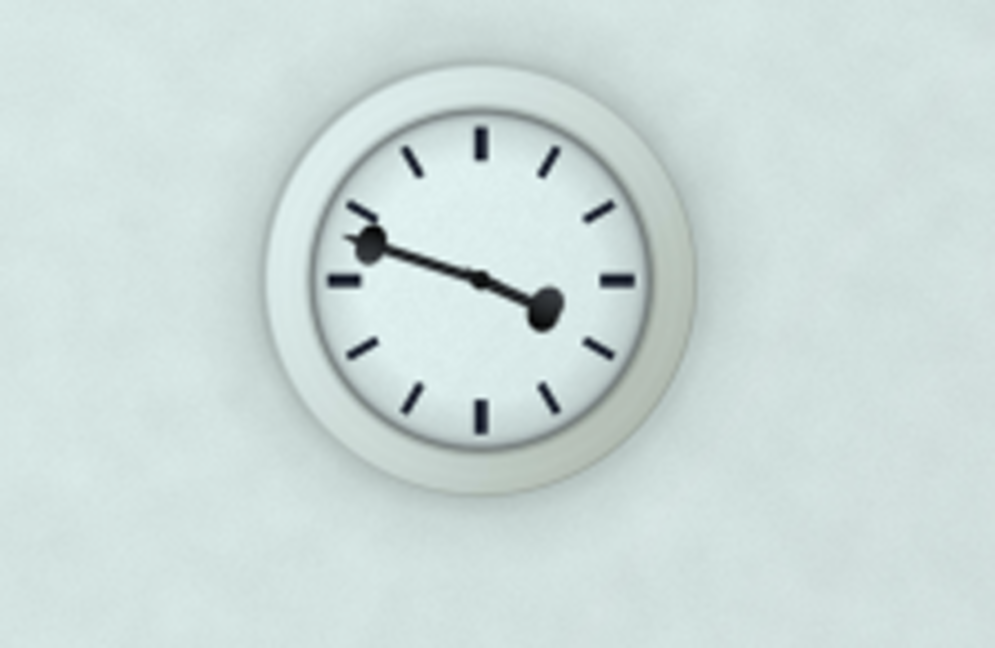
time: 3:48
